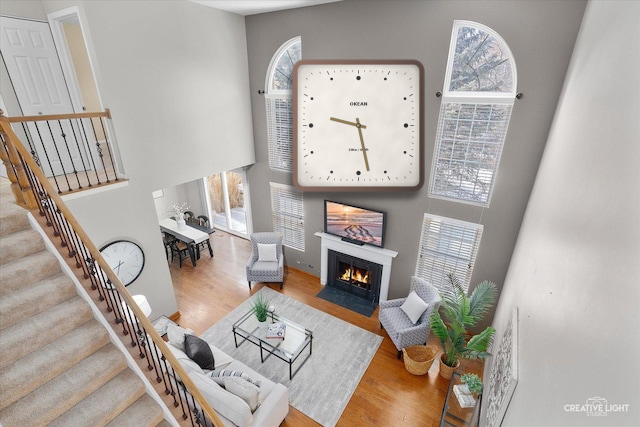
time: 9:28
